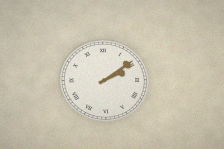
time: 2:09
